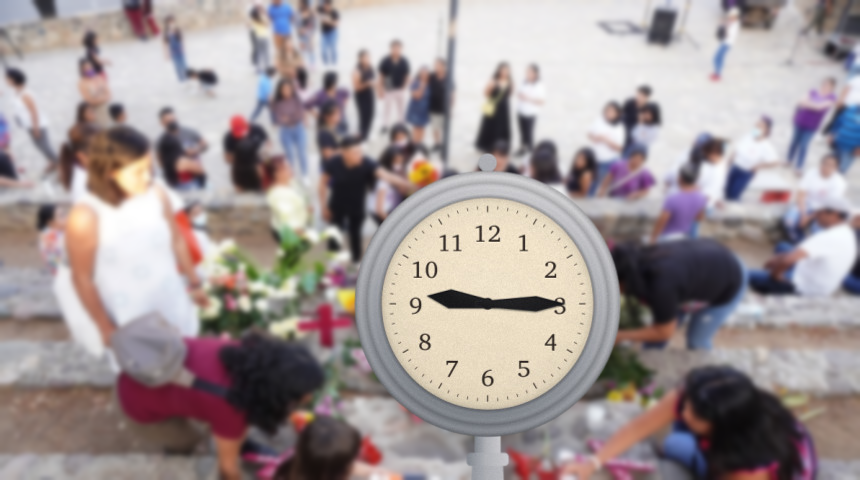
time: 9:15
